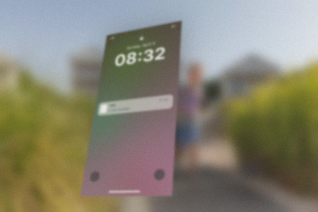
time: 8:32
